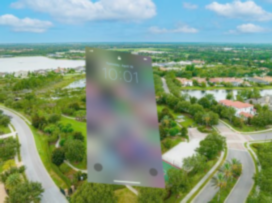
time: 10:01
